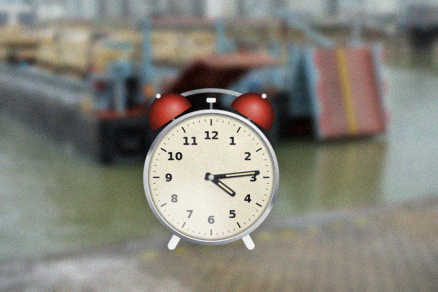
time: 4:14
